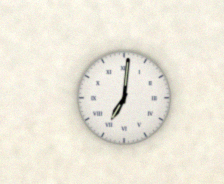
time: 7:01
